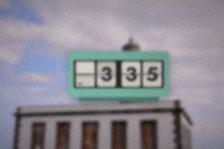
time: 3:35
